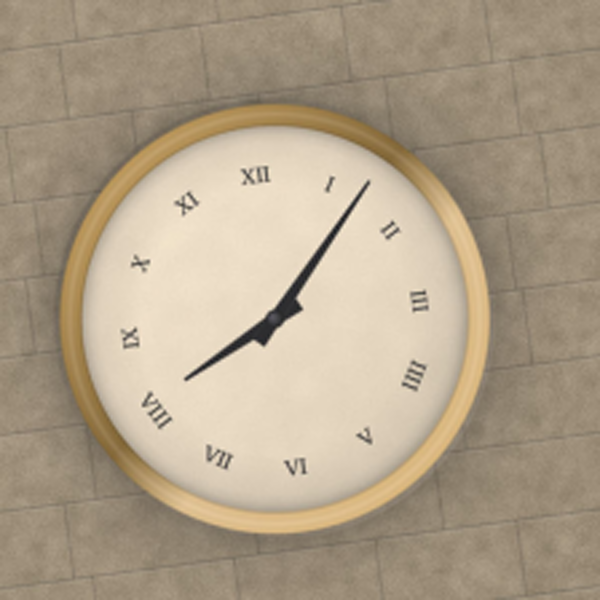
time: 8:07
